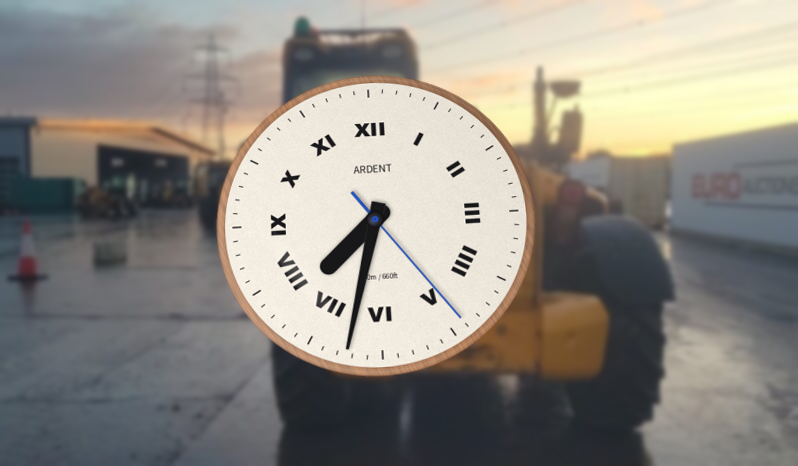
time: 7:32:24
